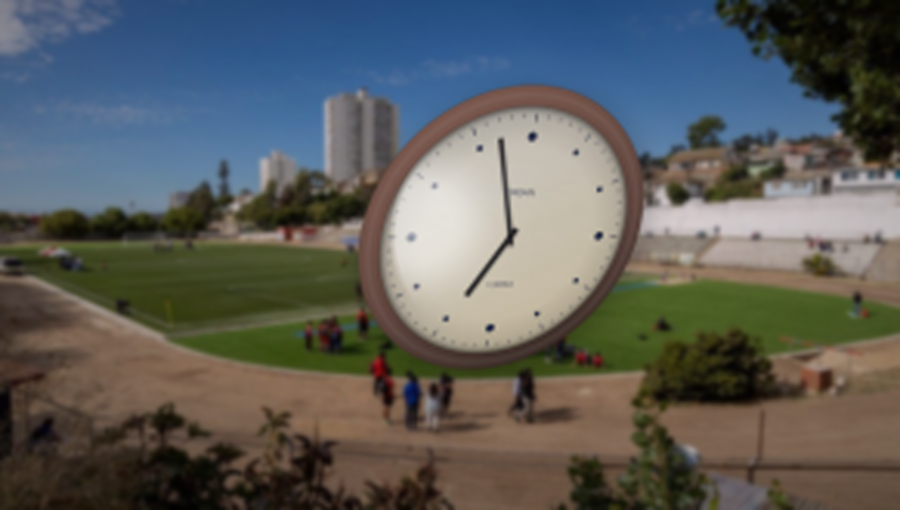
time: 6:57
